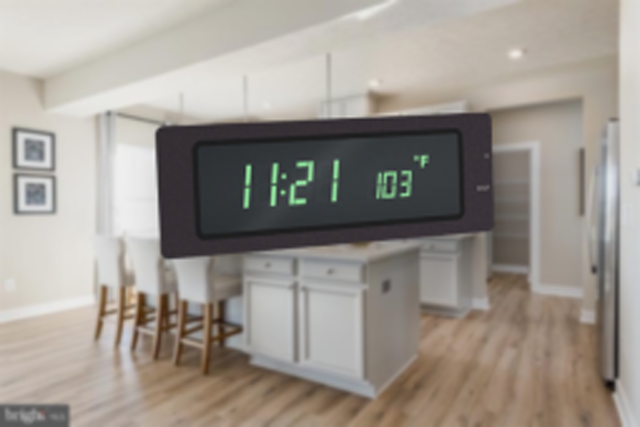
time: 11:21
